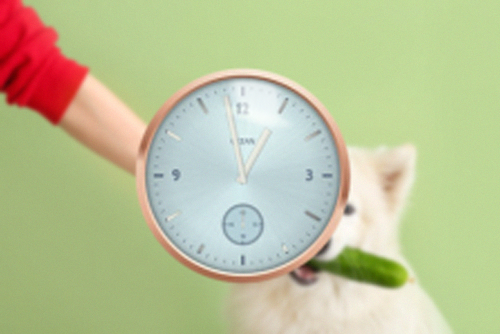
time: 12:58
